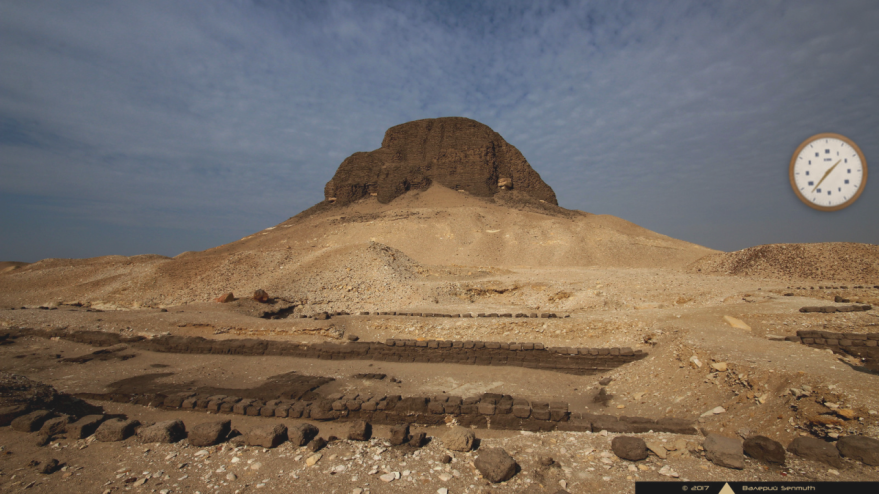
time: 1:37
